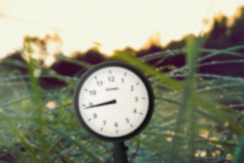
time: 8:44
